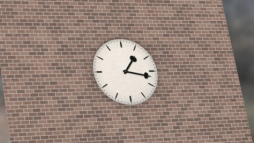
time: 1:17
